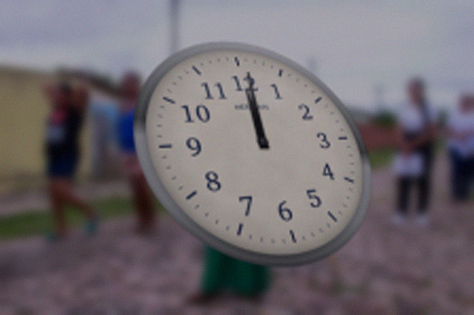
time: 12:01
